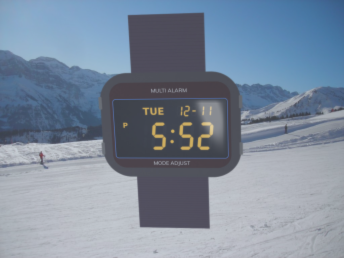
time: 5:52
